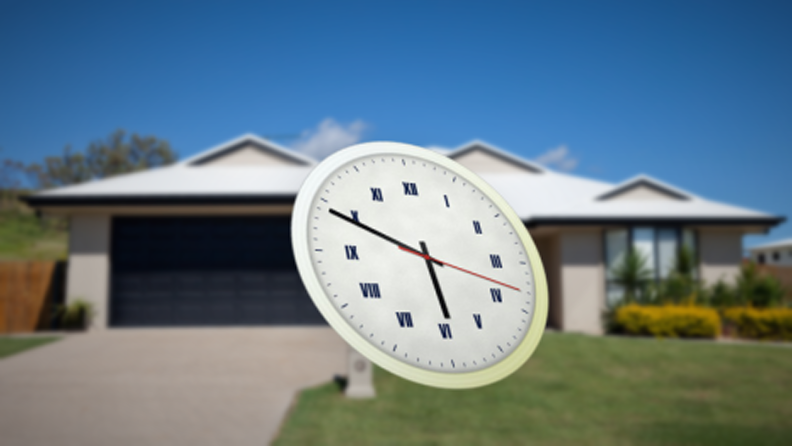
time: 5:49:18
